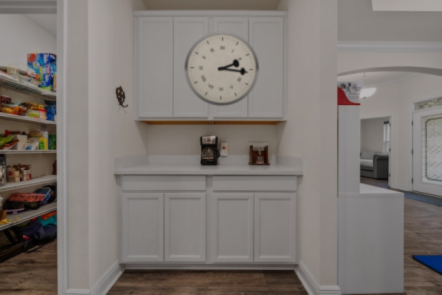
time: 2:16
